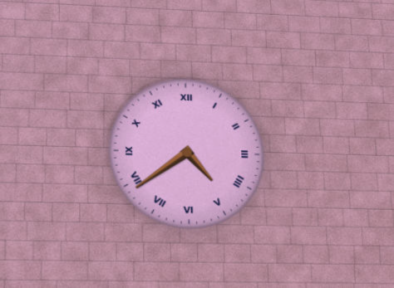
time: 4:39
